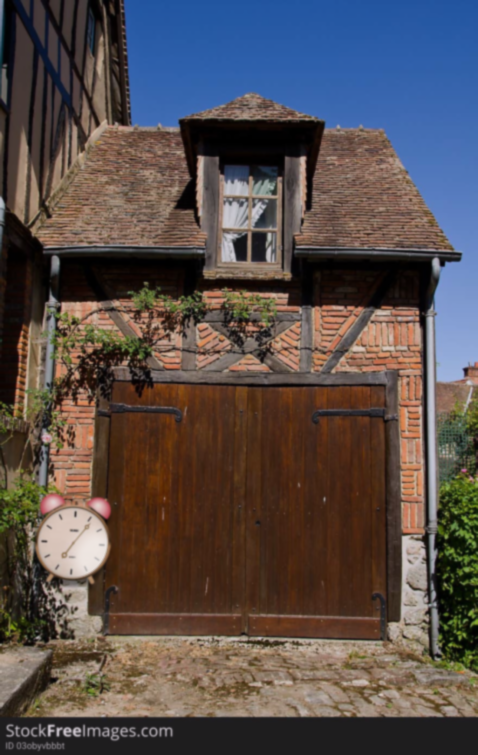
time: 7:06
